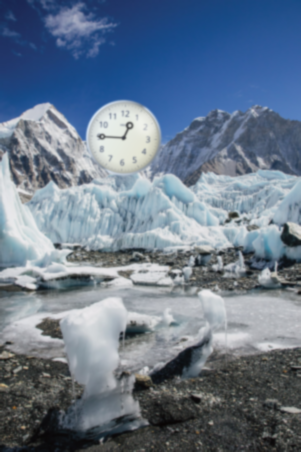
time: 12:45
